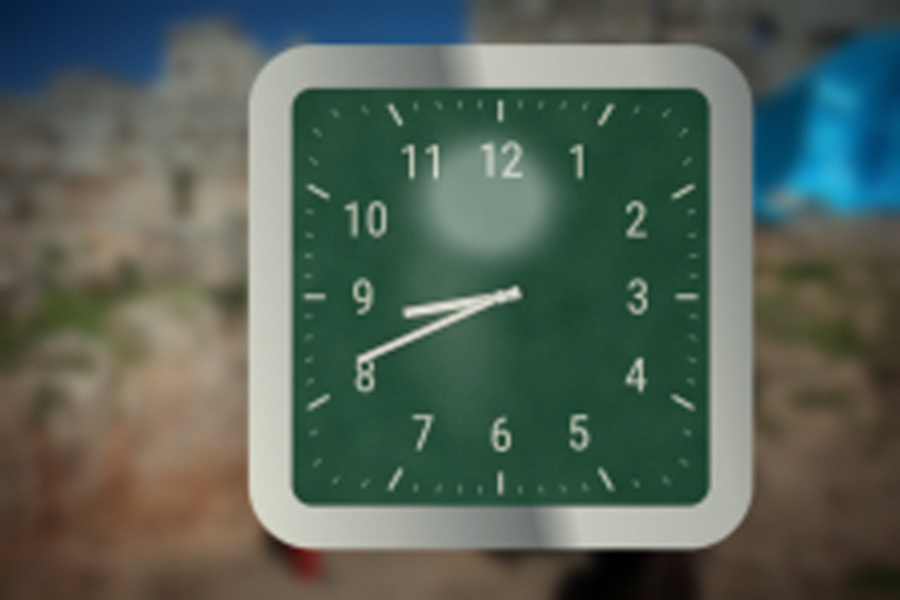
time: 8:41
